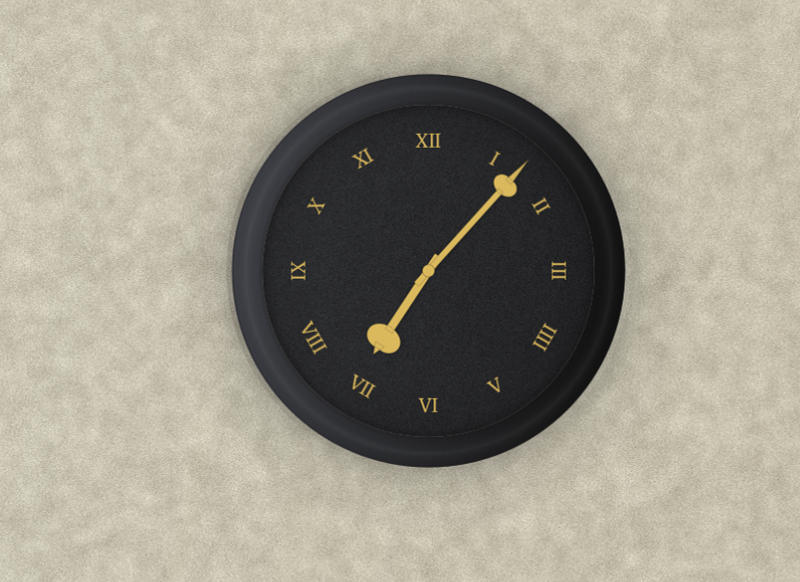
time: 7:07
